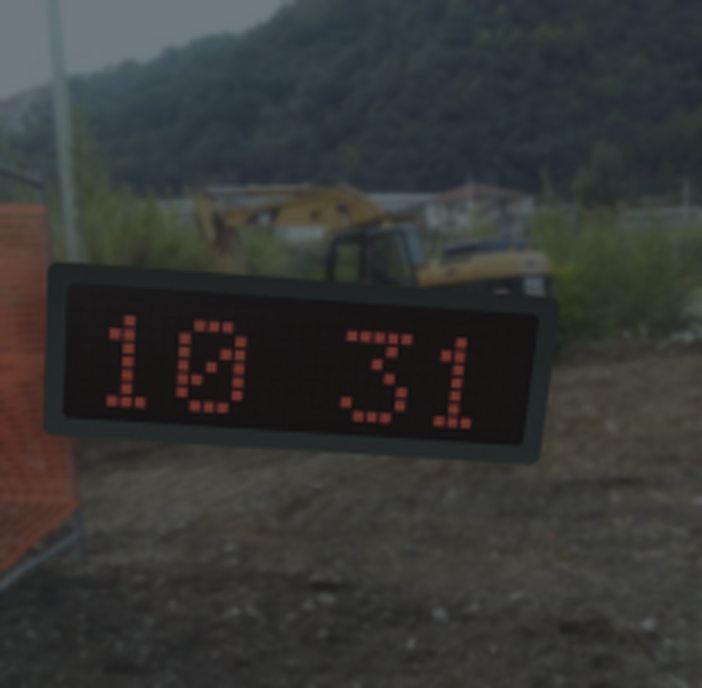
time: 10:31
